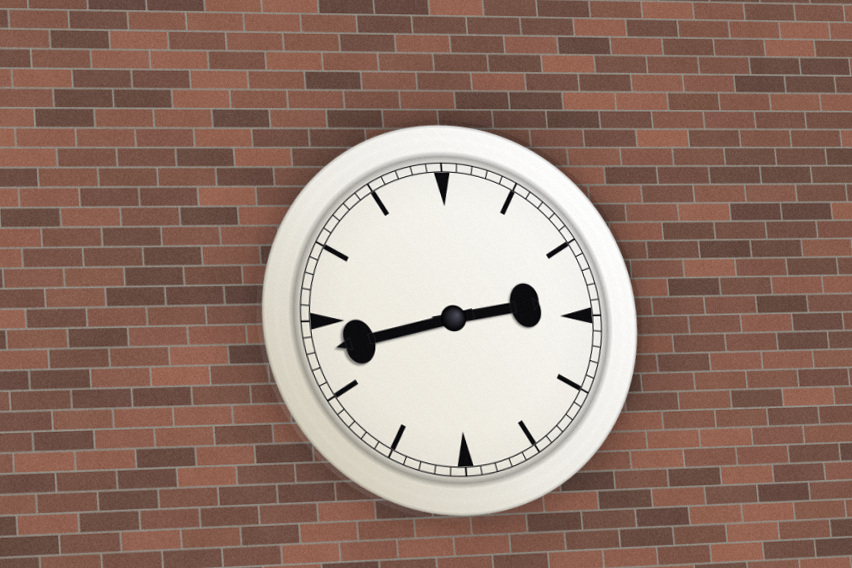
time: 2:43
